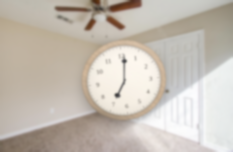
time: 7:01
